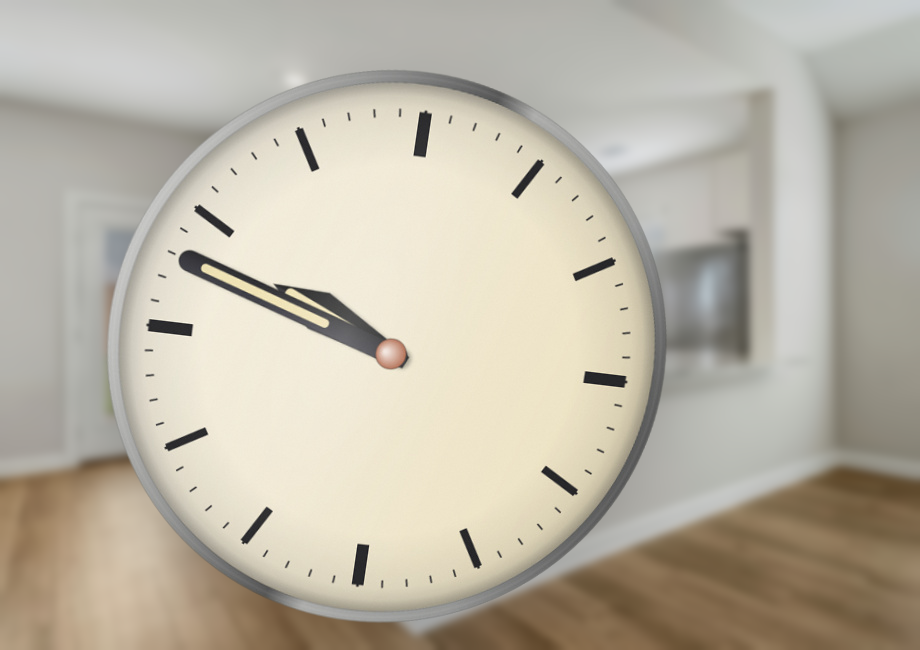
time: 9:48
